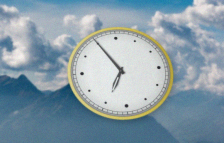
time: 6:55
